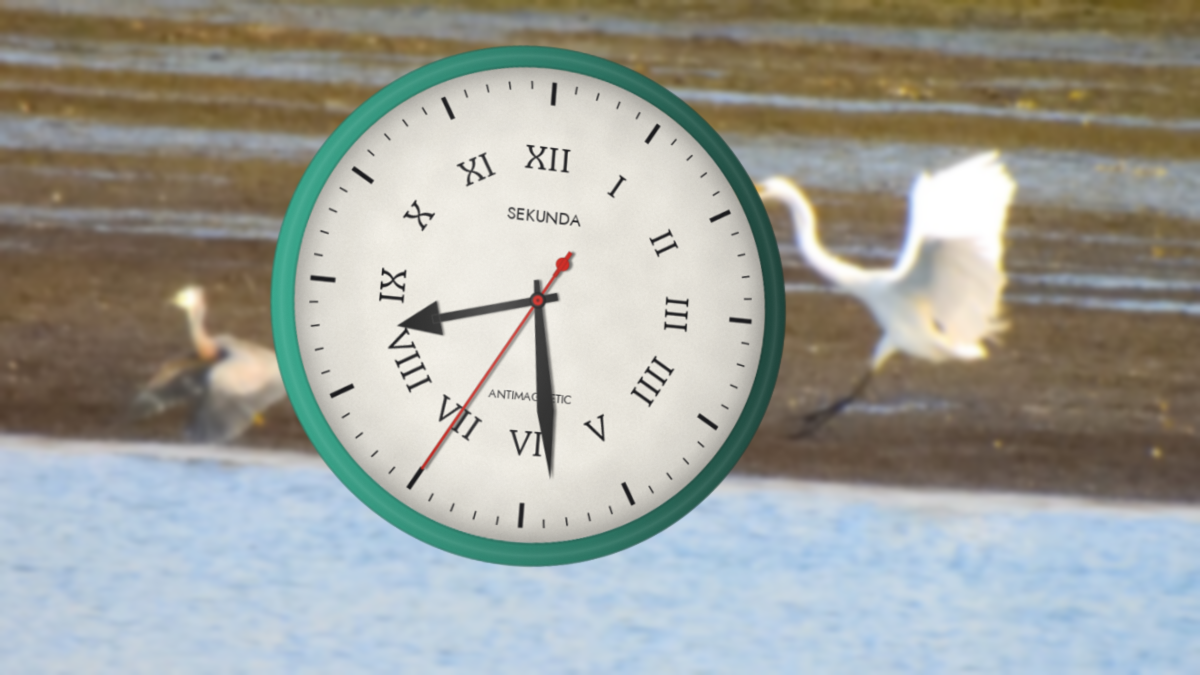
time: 8:28:35
